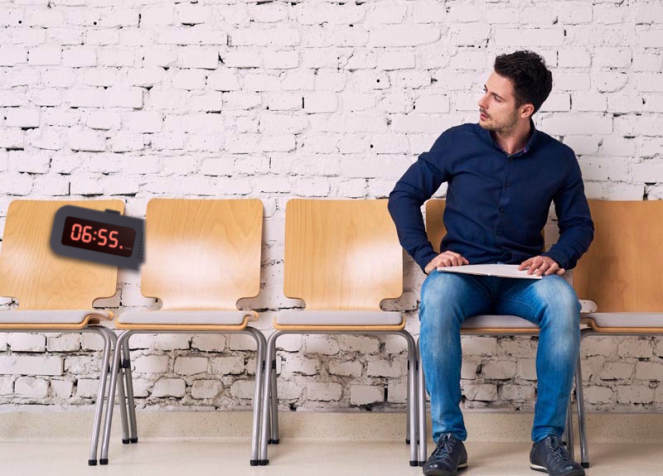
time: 6:55
